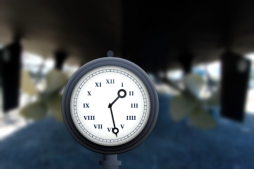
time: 1:28
